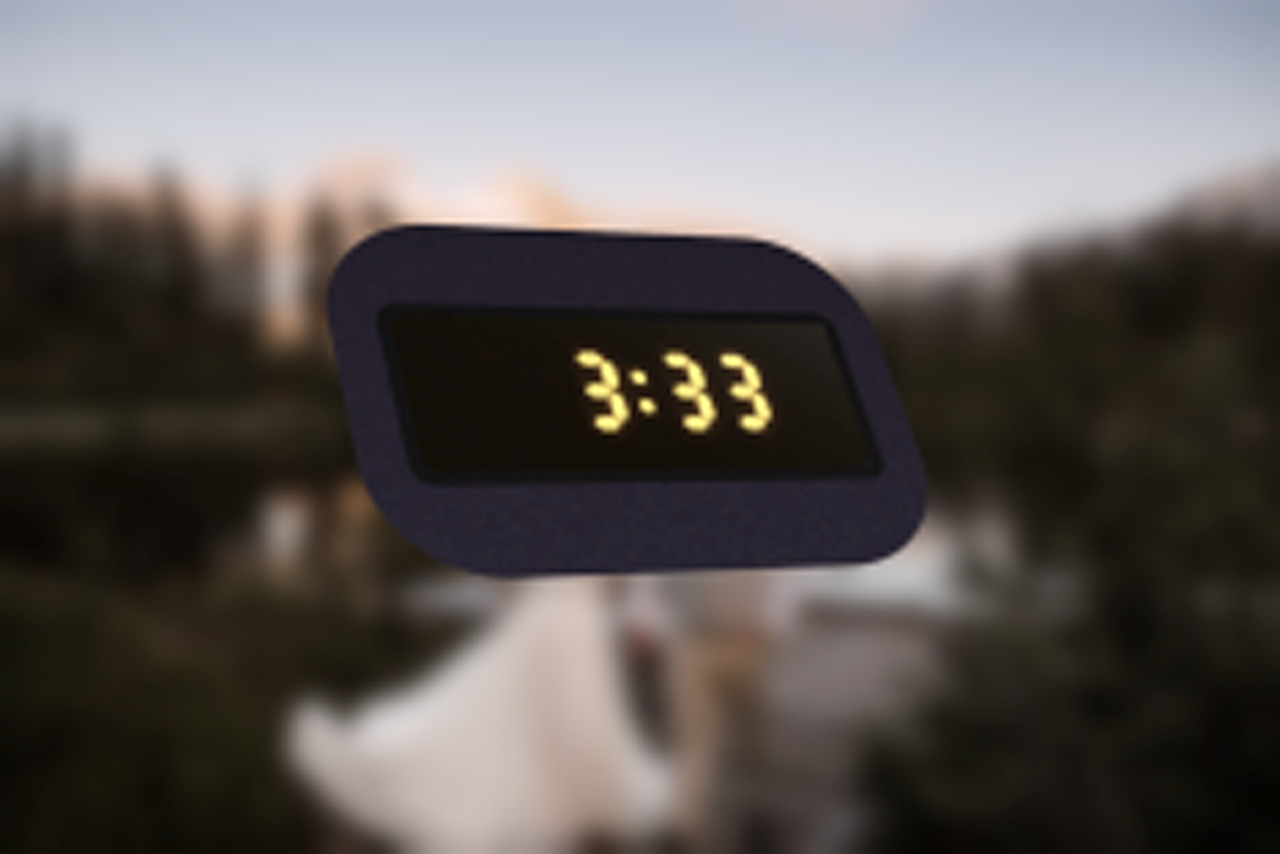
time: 3:33
